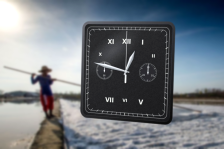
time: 12:47
